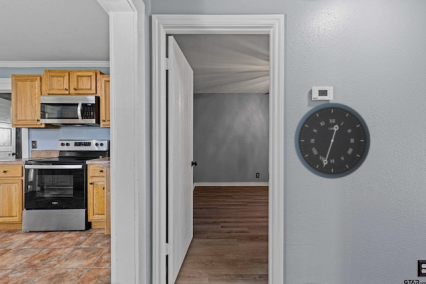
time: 12:33
